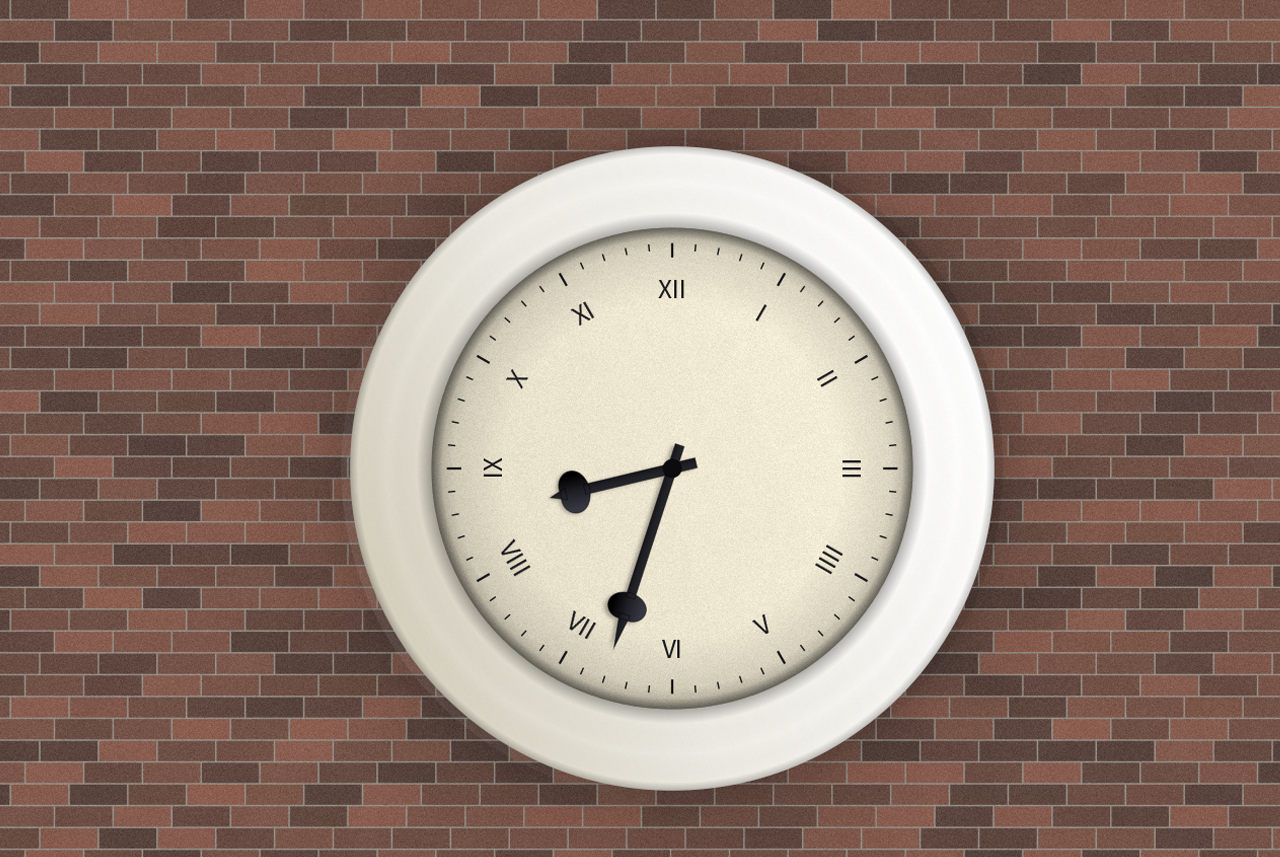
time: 8:33
